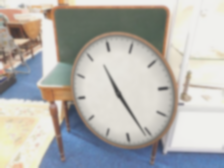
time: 11:26
